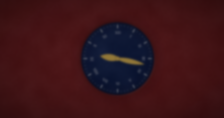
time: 9:17
